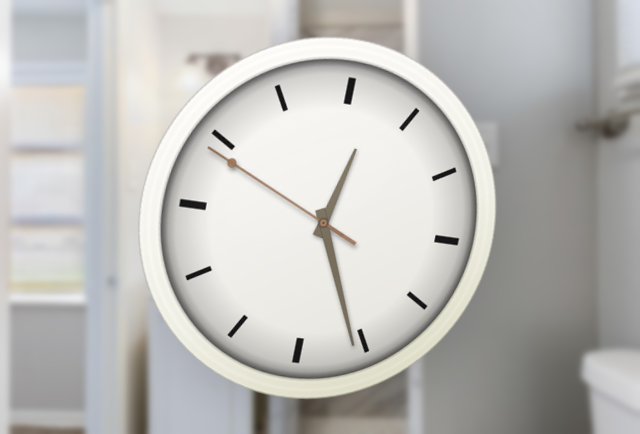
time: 12:25:49
